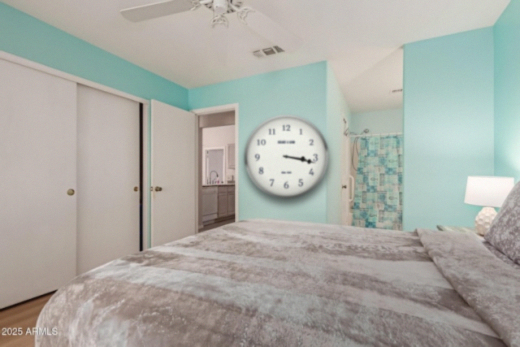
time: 3:17
